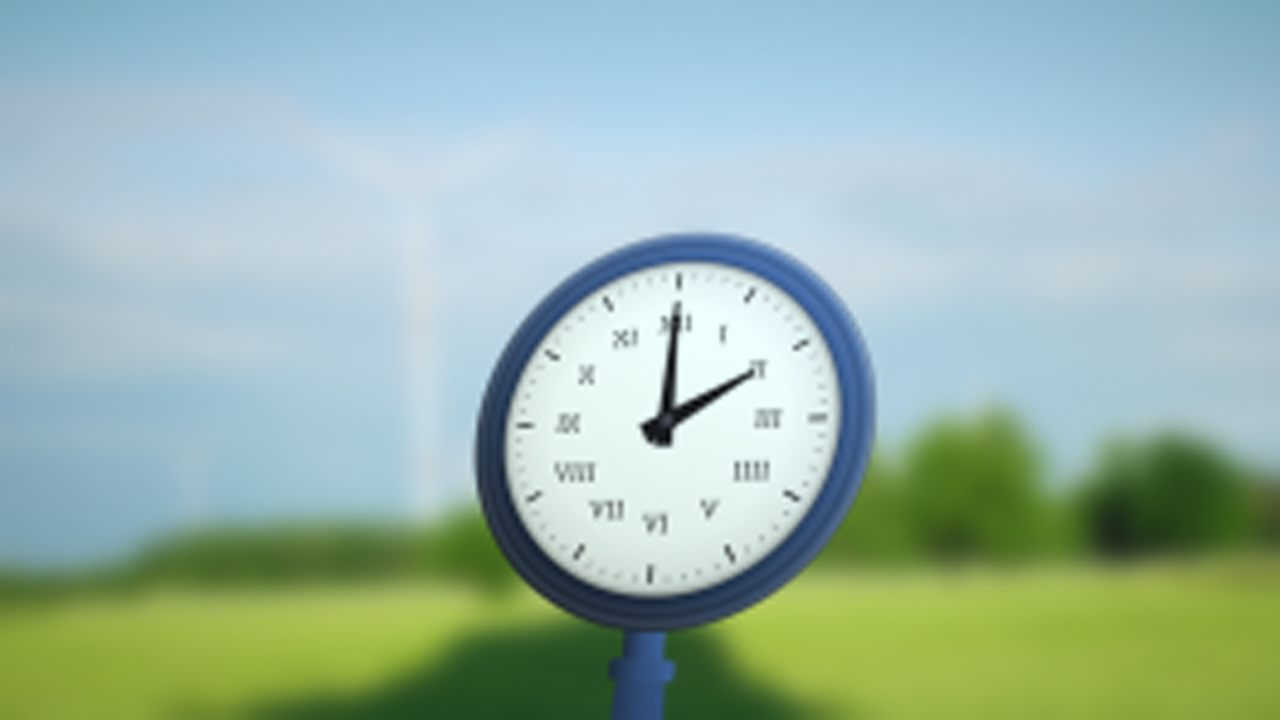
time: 2:00
